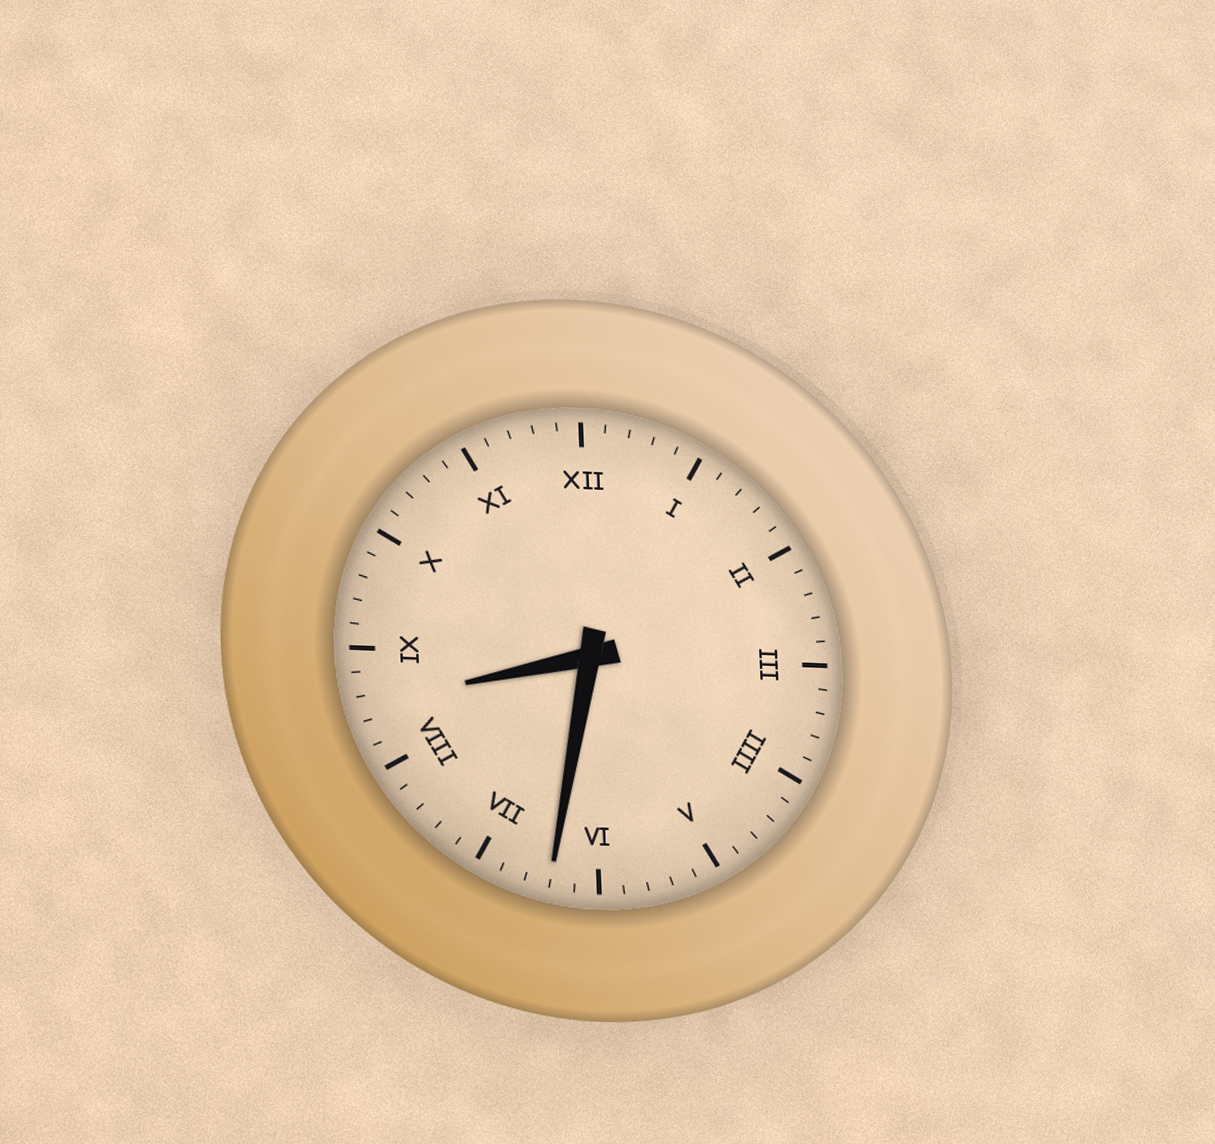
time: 8:32
